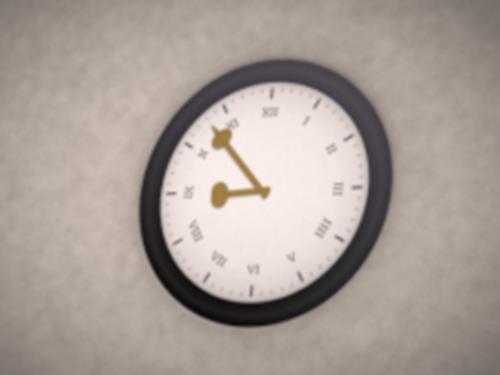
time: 8:53
